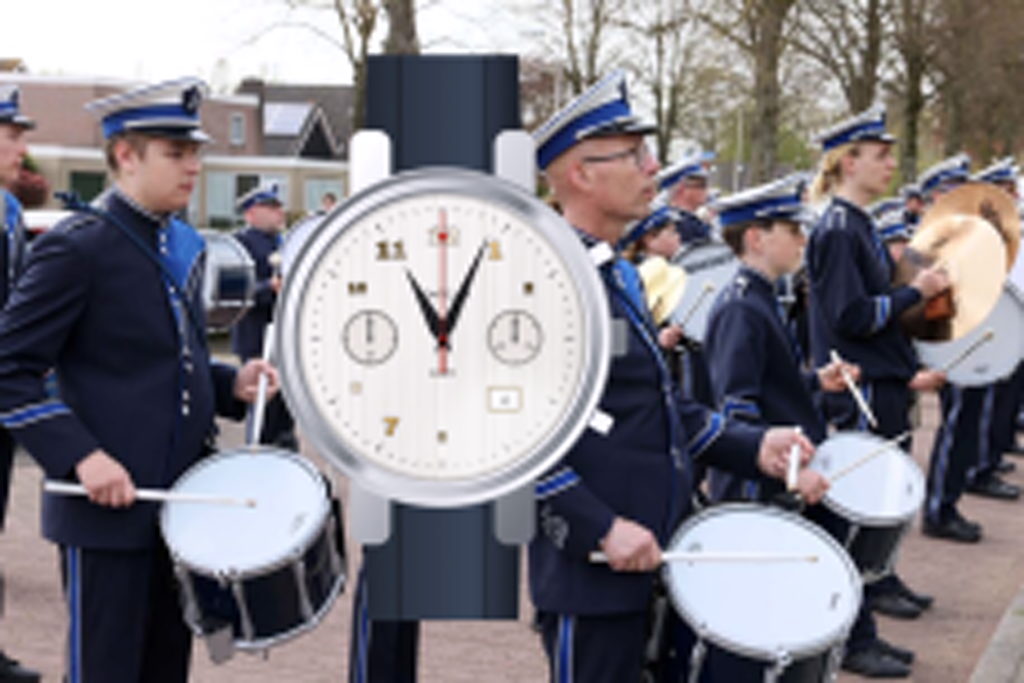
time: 11:04
